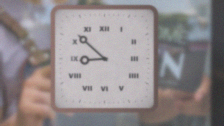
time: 8:52
